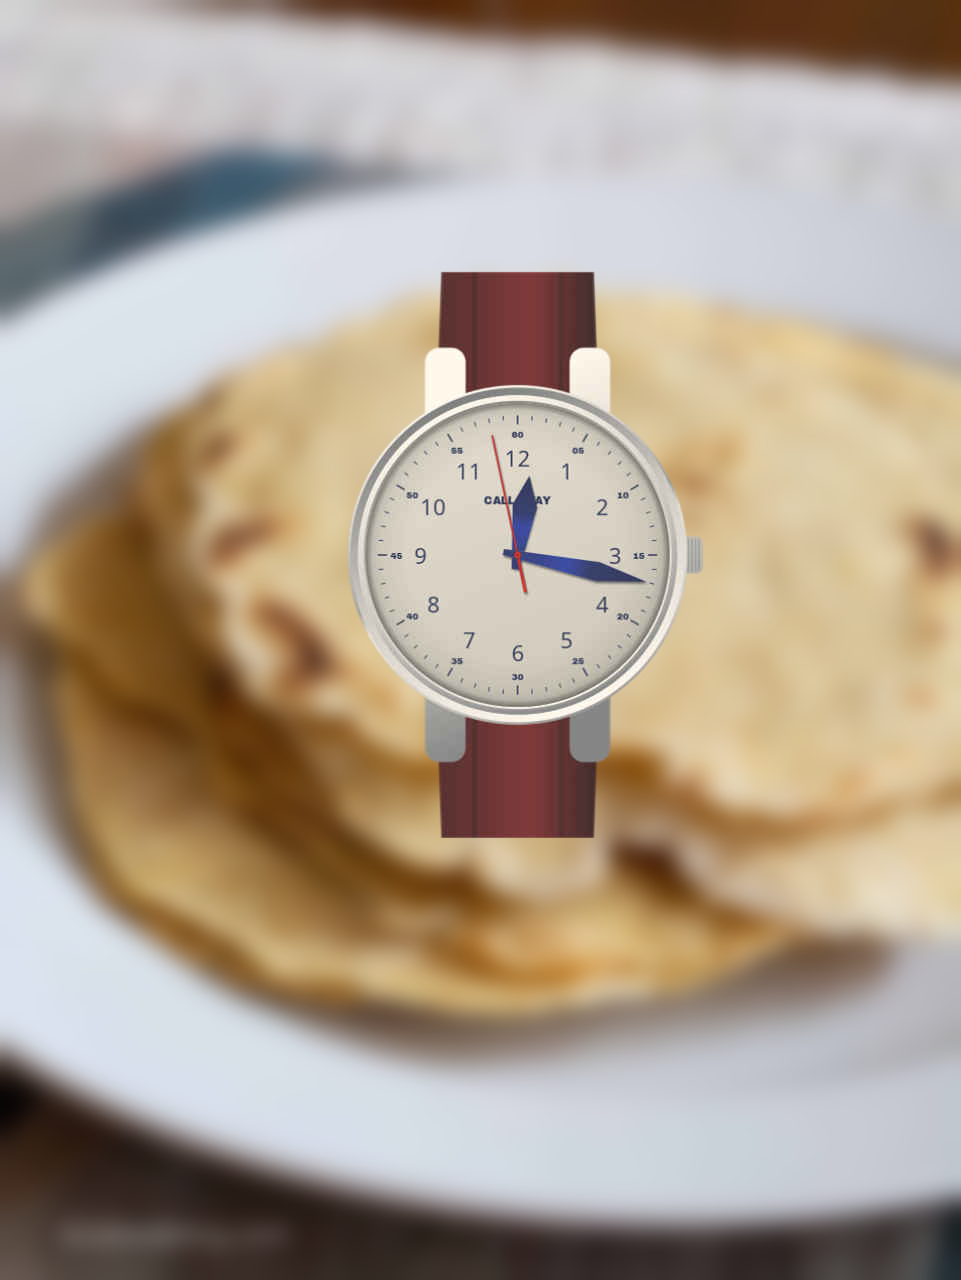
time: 12:16:58
